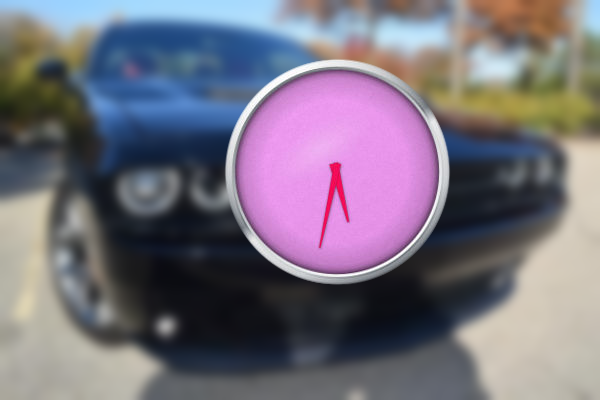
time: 5:32
